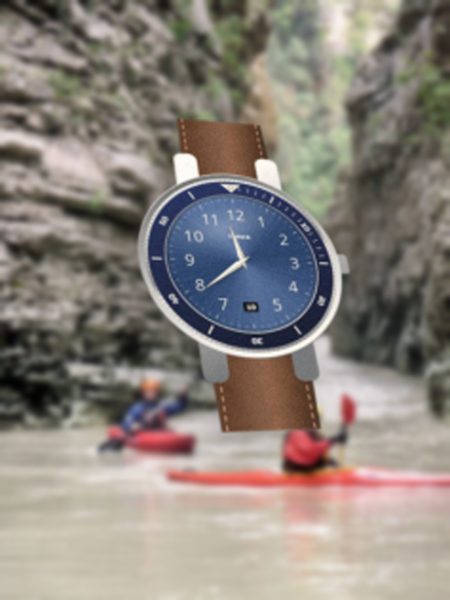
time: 11:39
